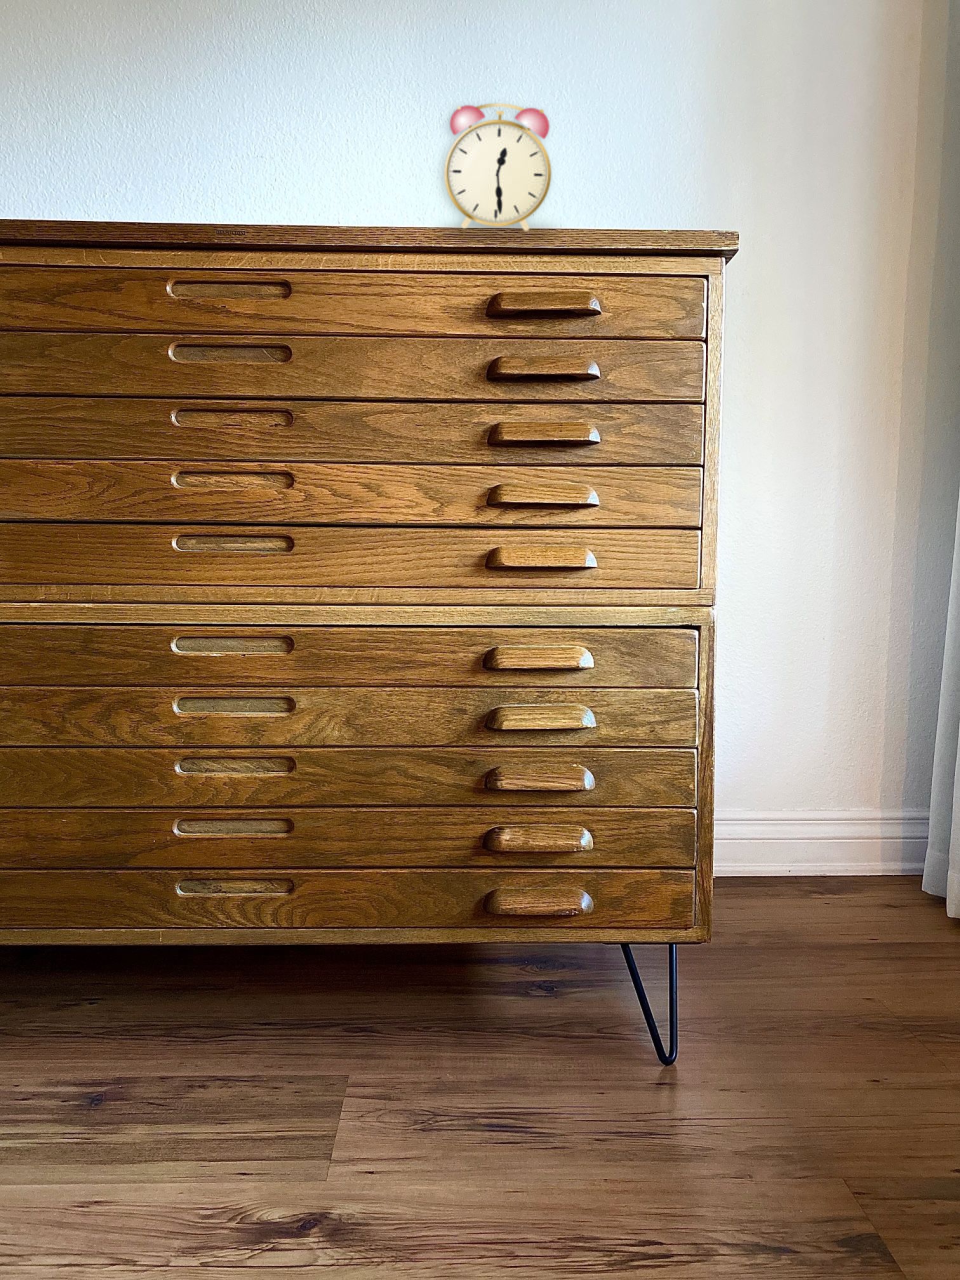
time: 12:29
